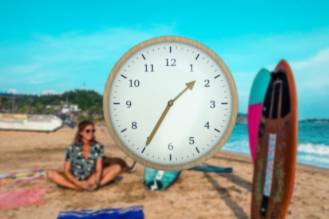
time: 1:35
